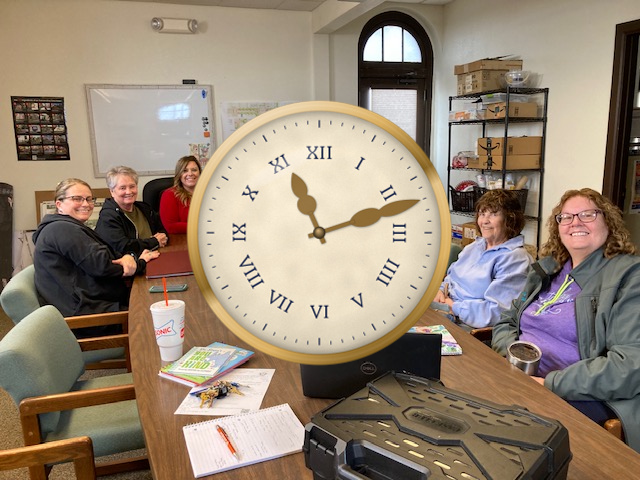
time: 11:12
